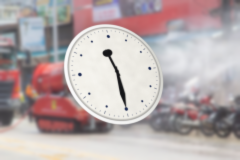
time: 11:30
